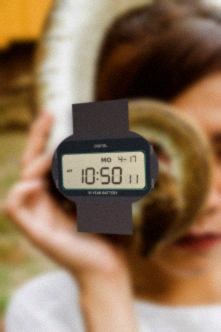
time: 10:50:11
